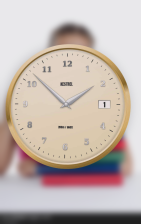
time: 1:52
